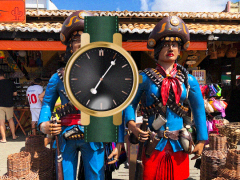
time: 7:06
